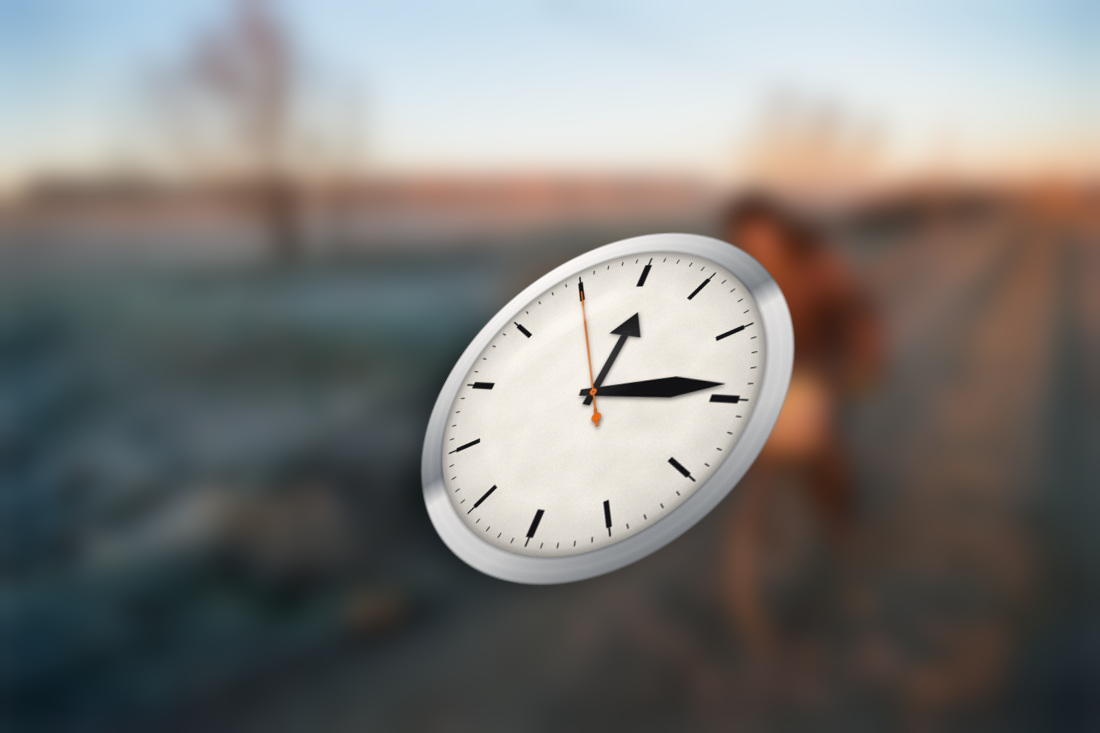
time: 12:13:55
